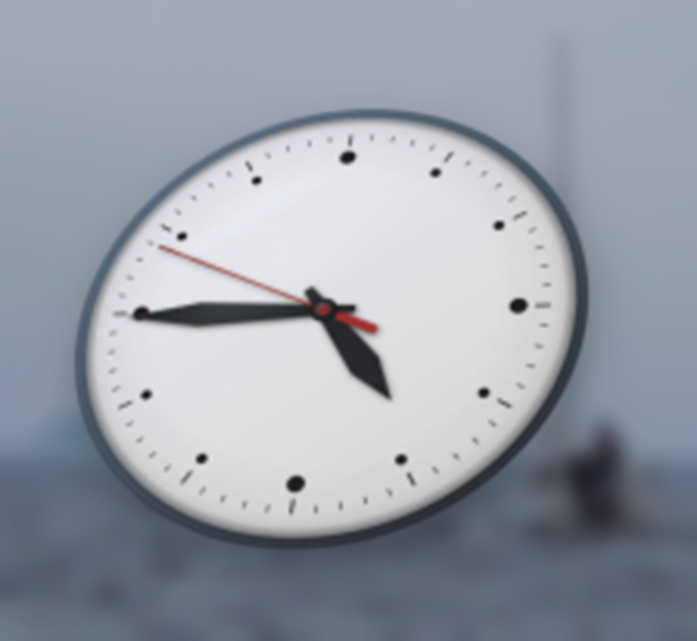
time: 4:44:49
